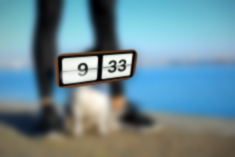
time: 9:33
